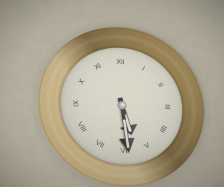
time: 5:29
